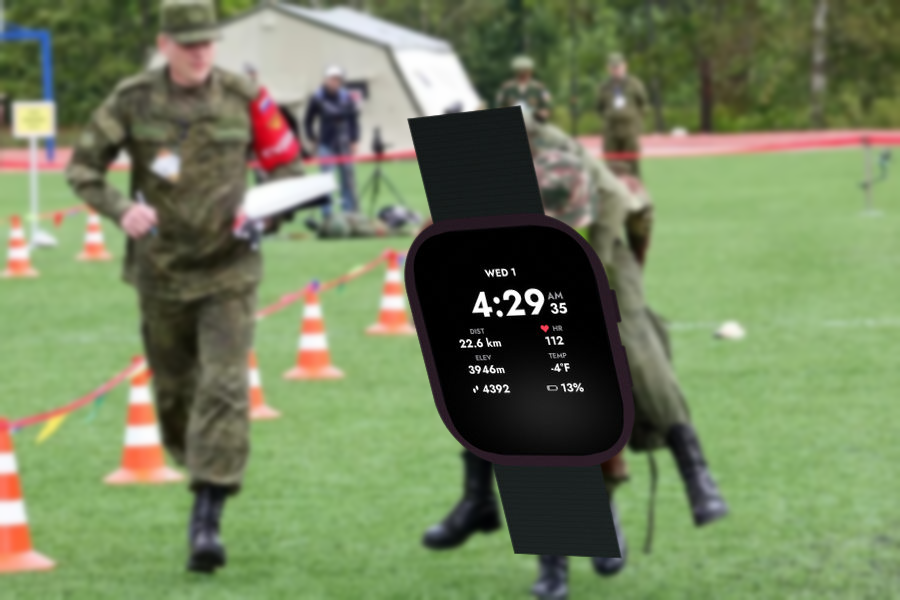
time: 4:29:35
